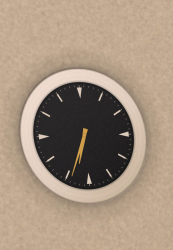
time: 6:34
